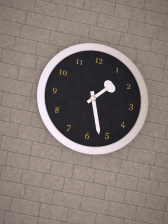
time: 1:27
